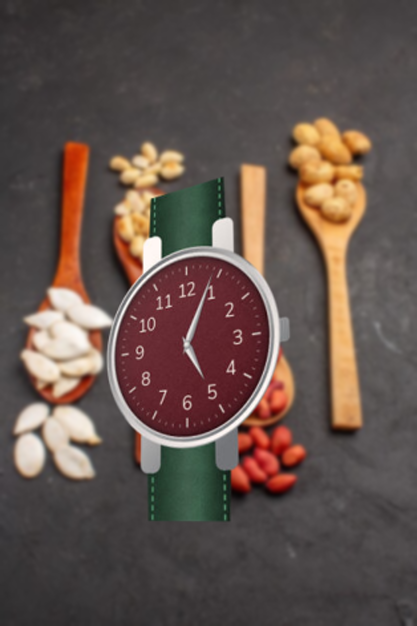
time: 5:04
